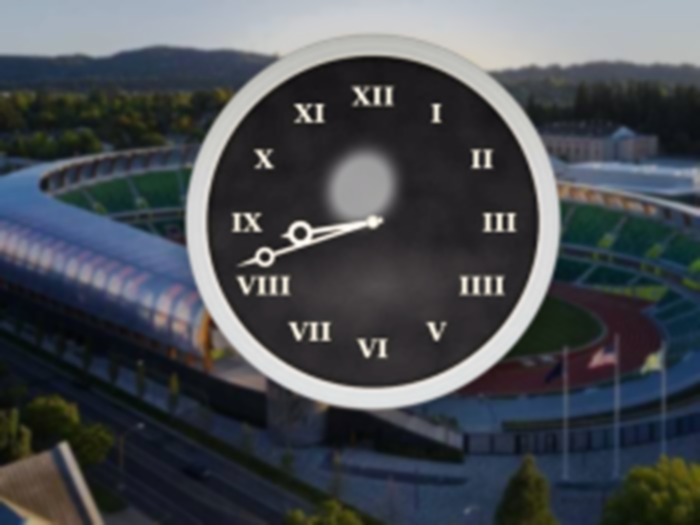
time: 8:42
